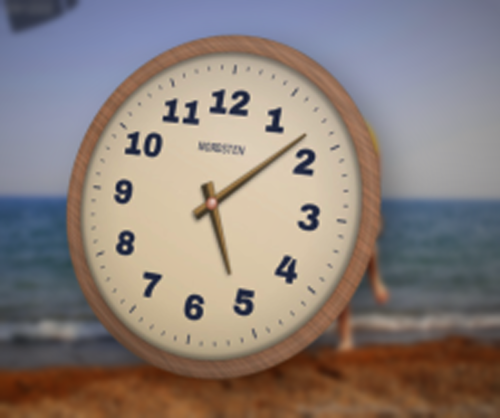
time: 5:08
